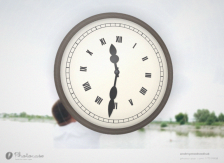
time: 11:31
